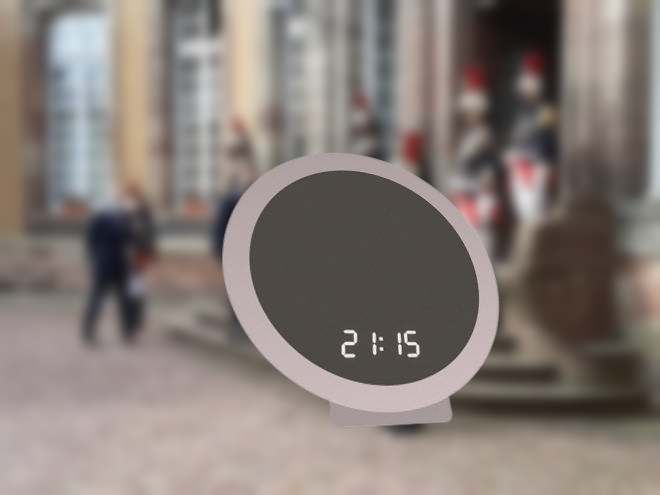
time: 21:15
